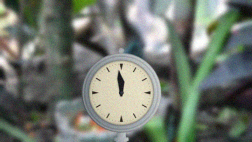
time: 11:59
